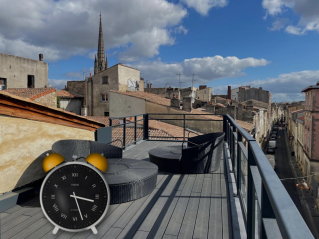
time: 3:27
